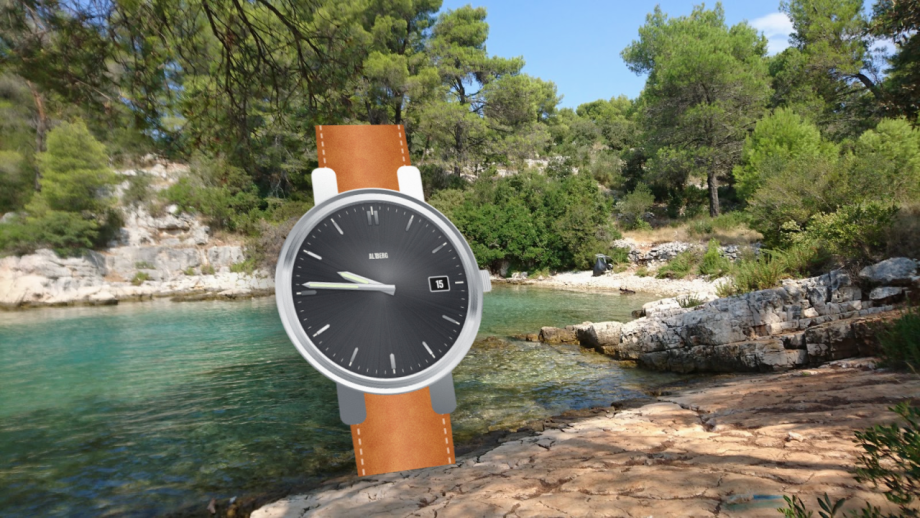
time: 9:46
